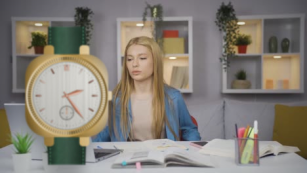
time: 2:24
